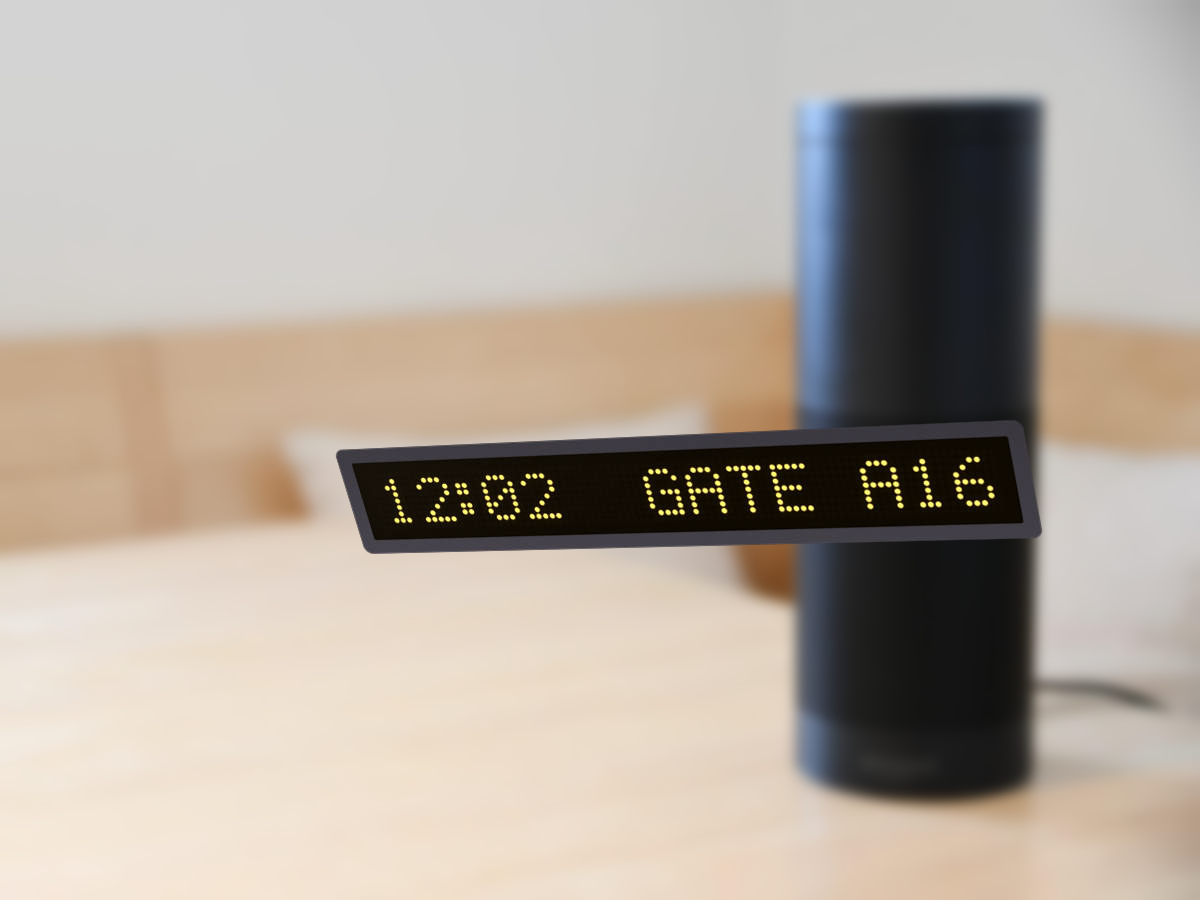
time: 12:02
